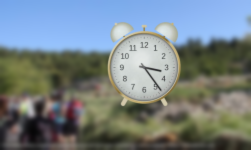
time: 3:24
